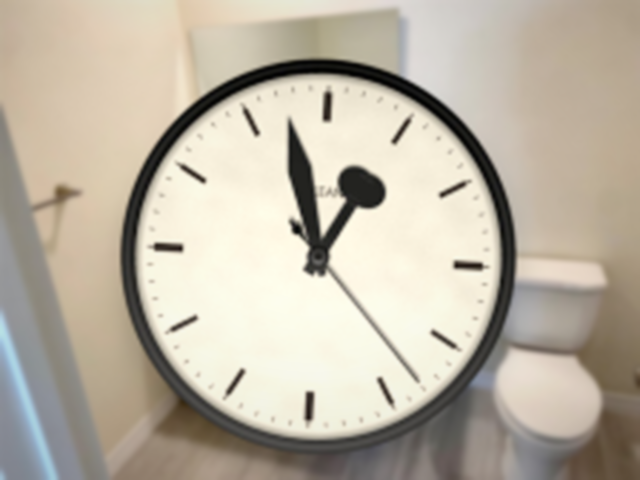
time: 12:57:23
